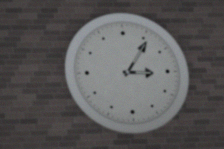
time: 3:06
